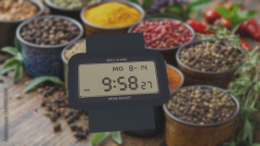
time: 9:58:27
